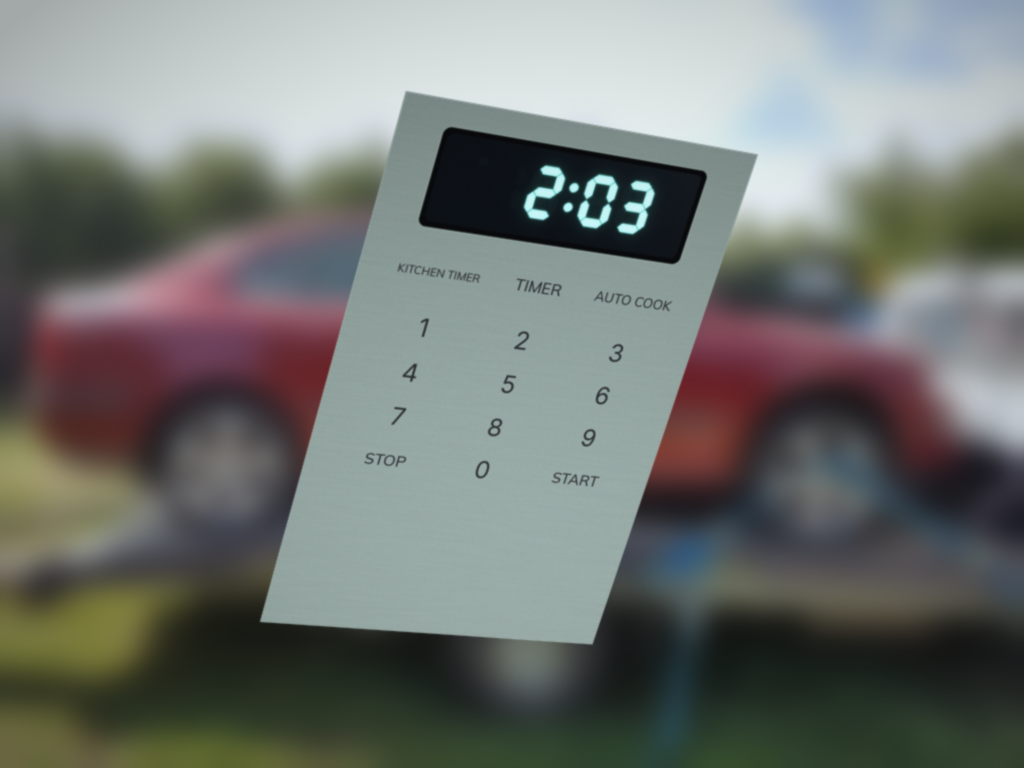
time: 2:03
